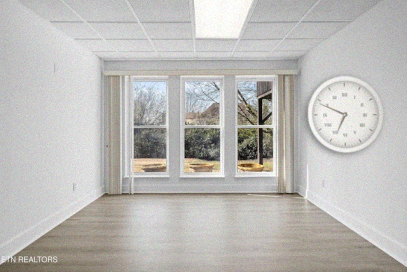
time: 6:49
